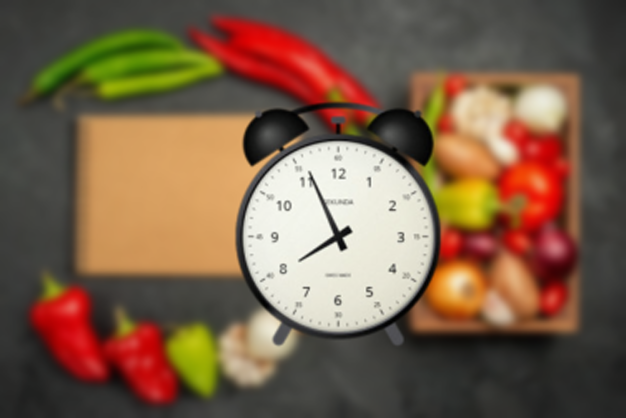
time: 7:56
